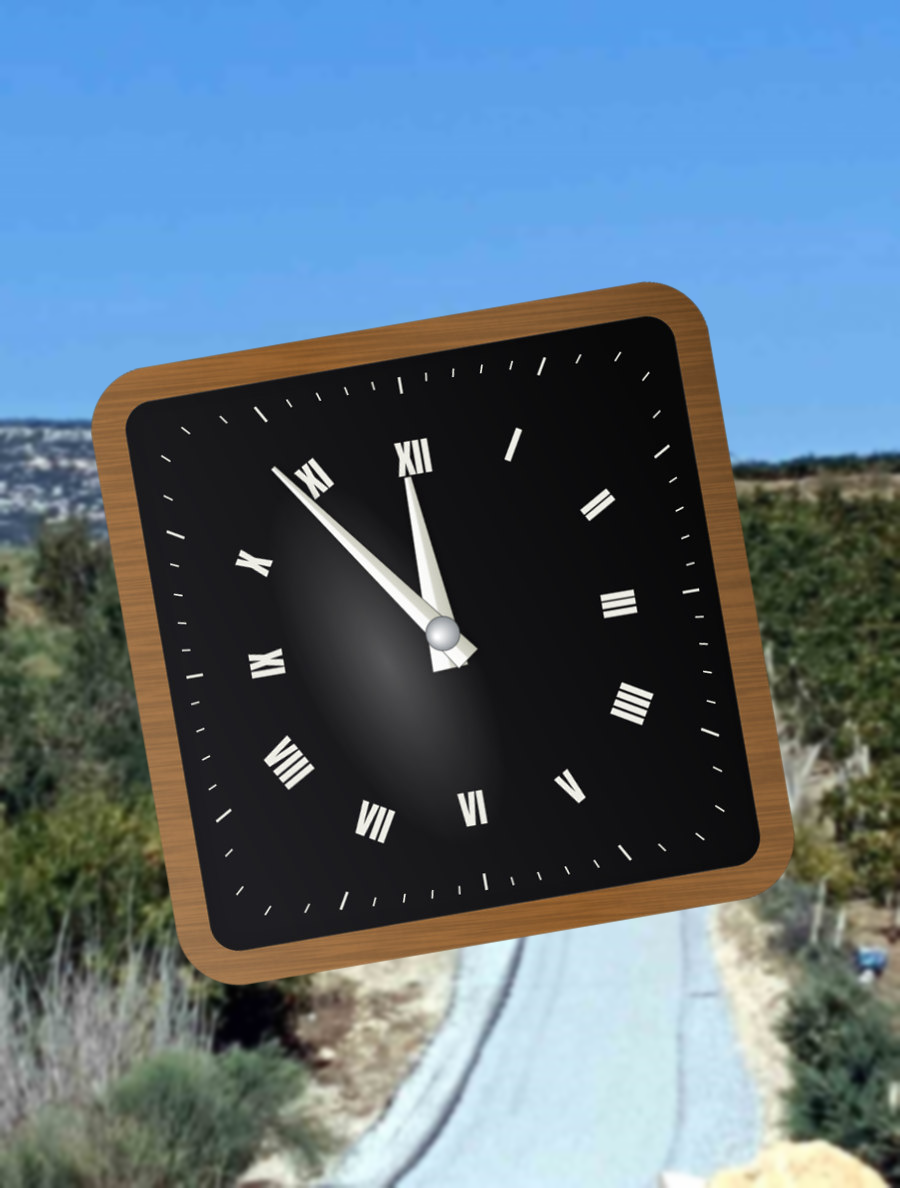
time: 11:54
